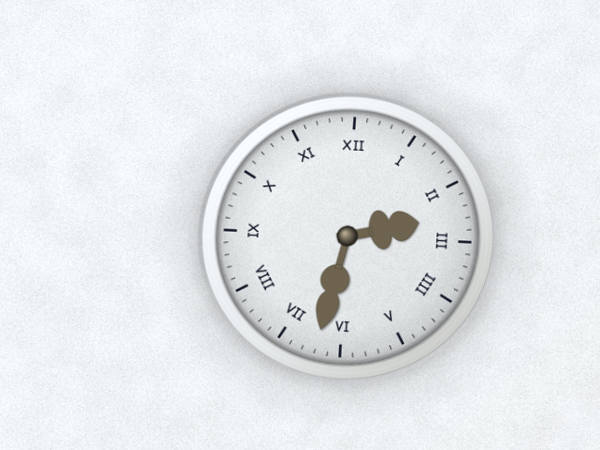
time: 2:32
